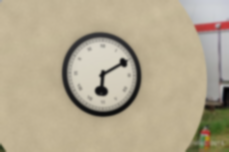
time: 6:10
